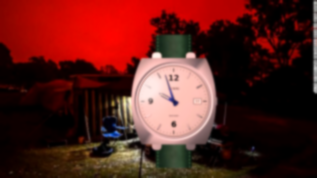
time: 9:57
